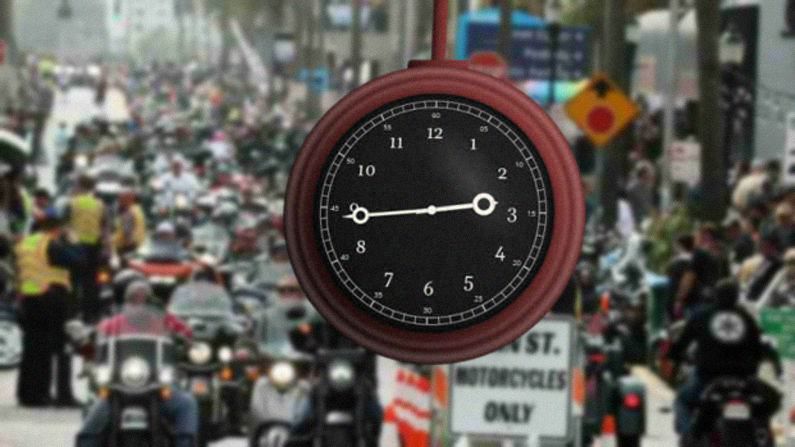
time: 2:44
